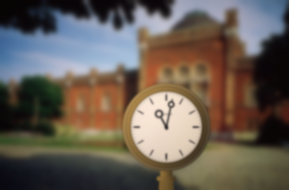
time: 11:02
